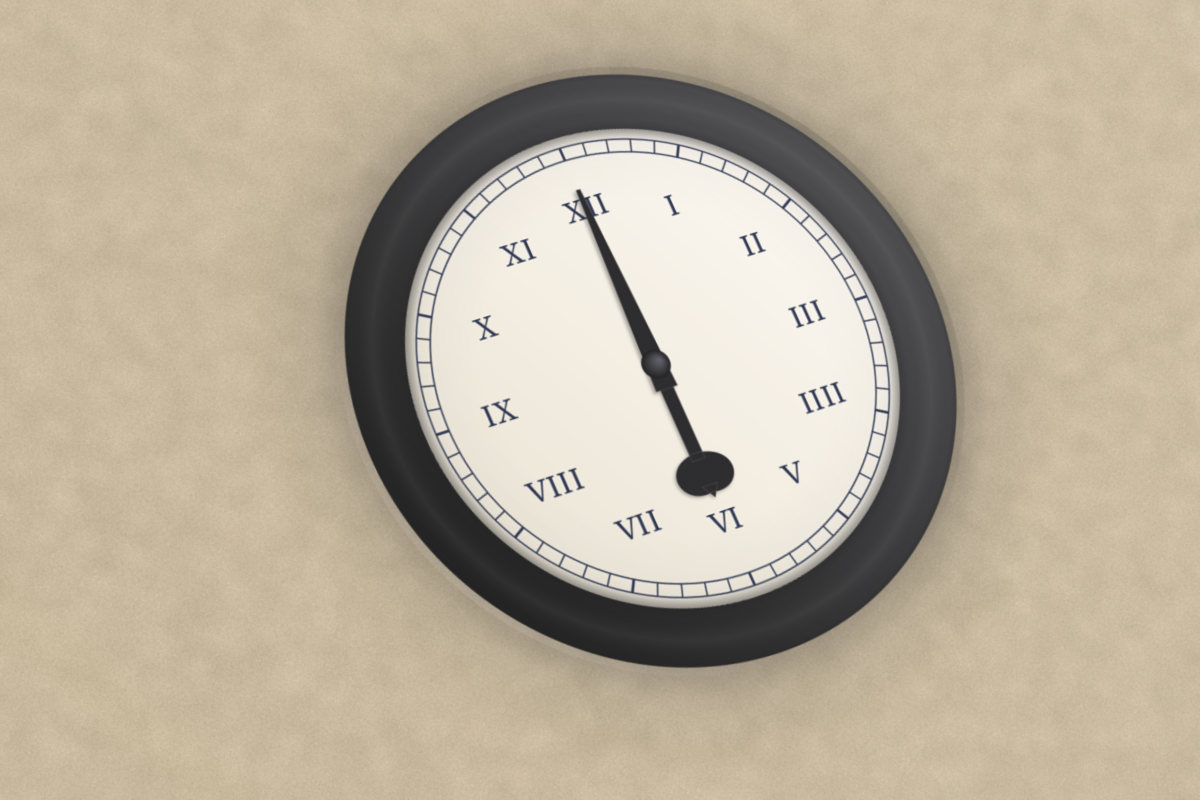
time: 6:00
